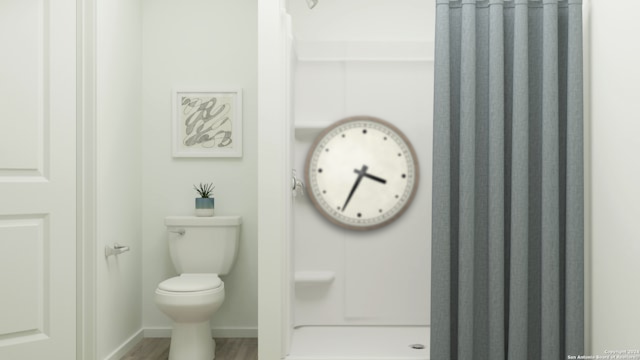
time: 3:34
